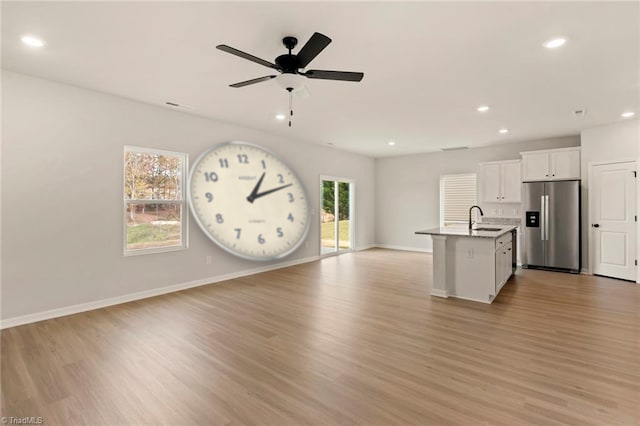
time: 1:12
